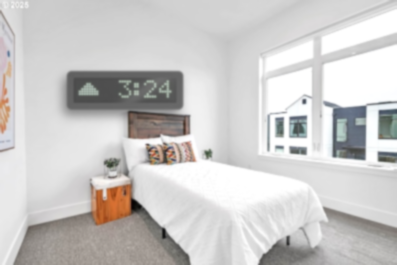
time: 3:24
